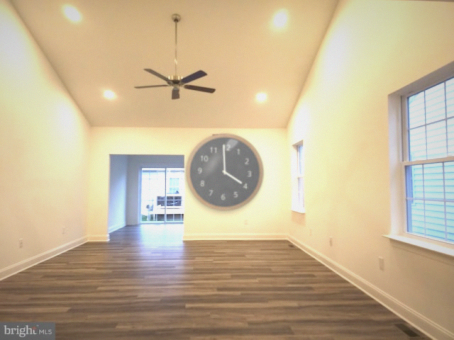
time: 3:59
